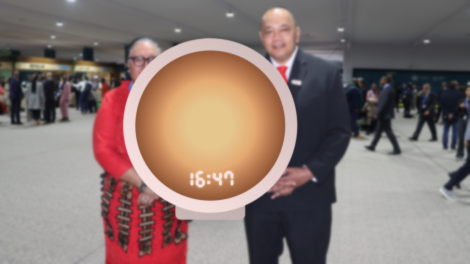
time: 16:47
